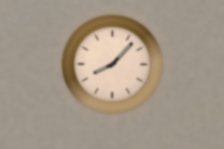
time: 8:07
